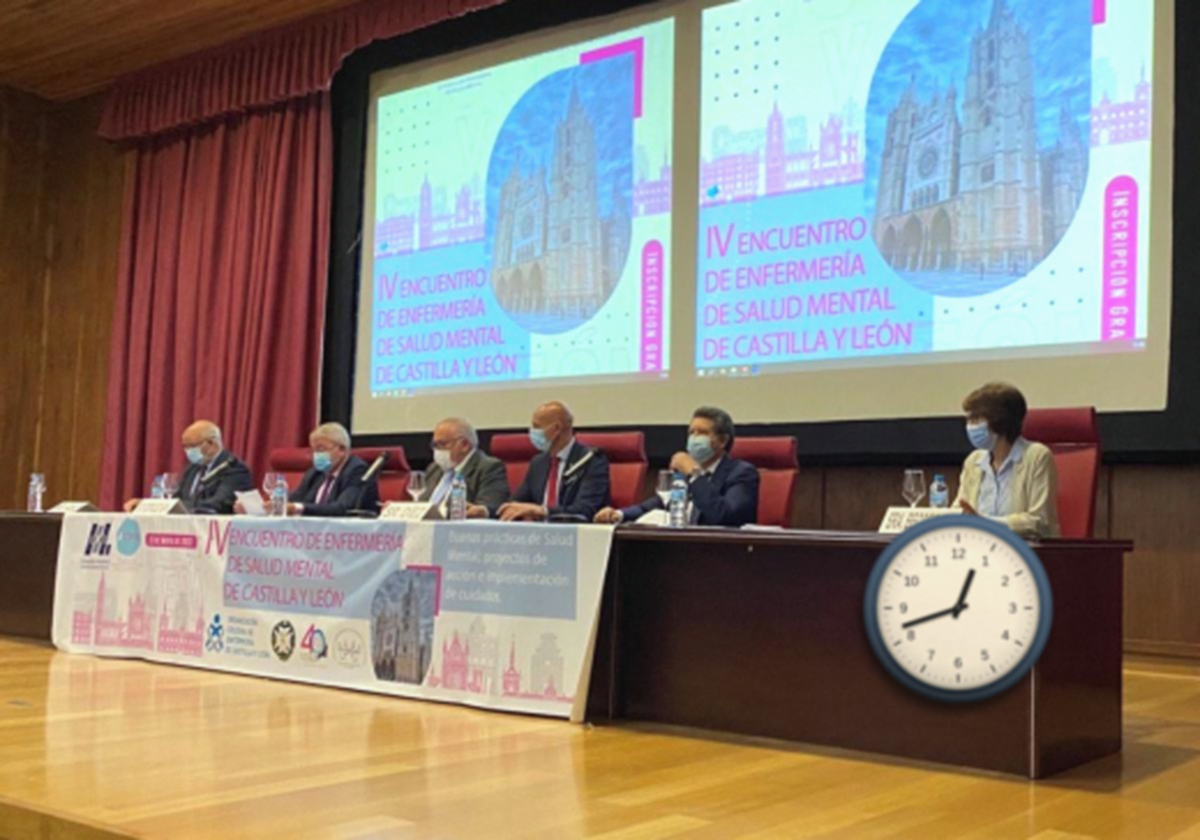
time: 12:42
